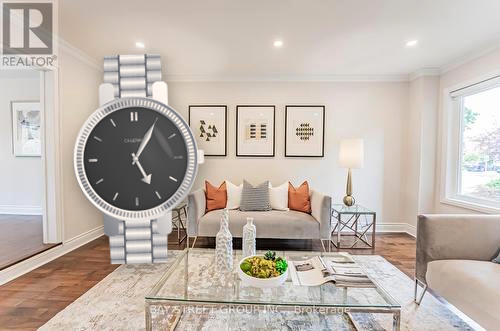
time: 5:05
